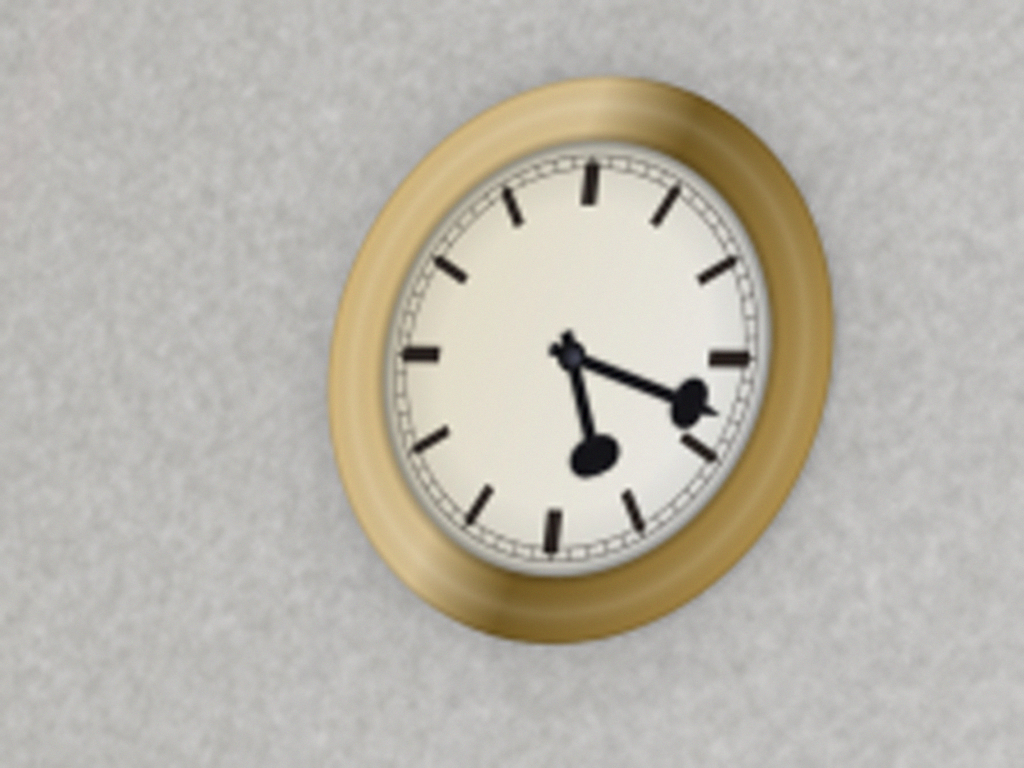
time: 5:18
